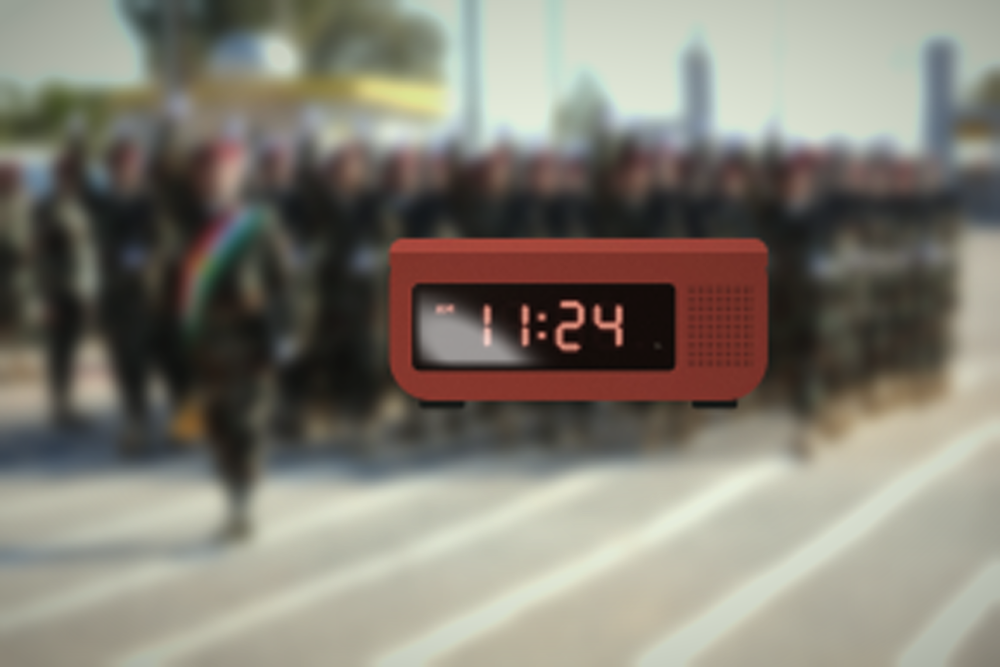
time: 11:24
